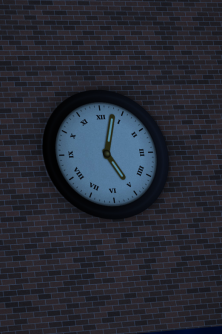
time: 5:03
